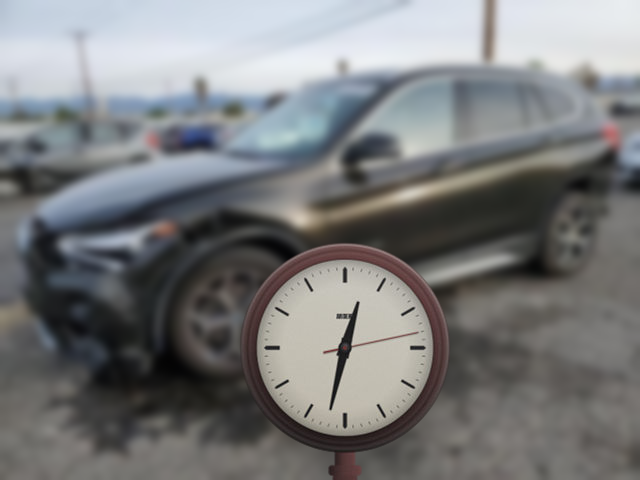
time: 12:32:13
